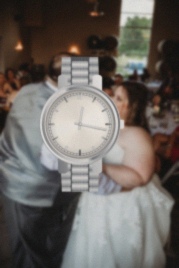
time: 12:17
